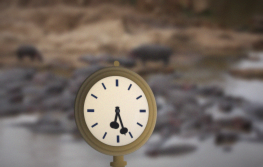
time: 6:27
